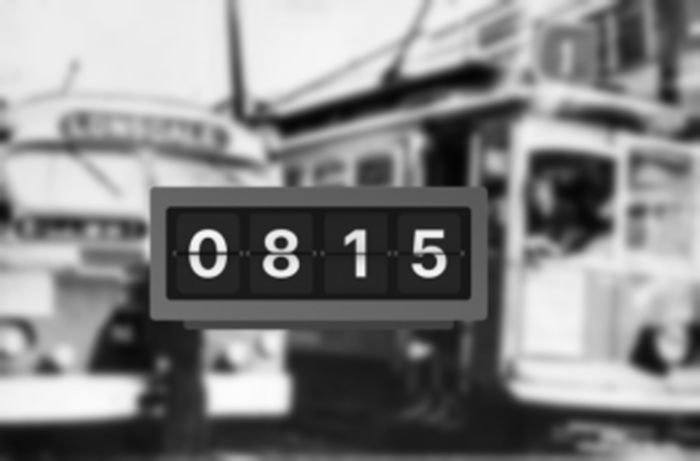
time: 8:15
